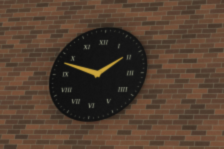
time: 1:48
